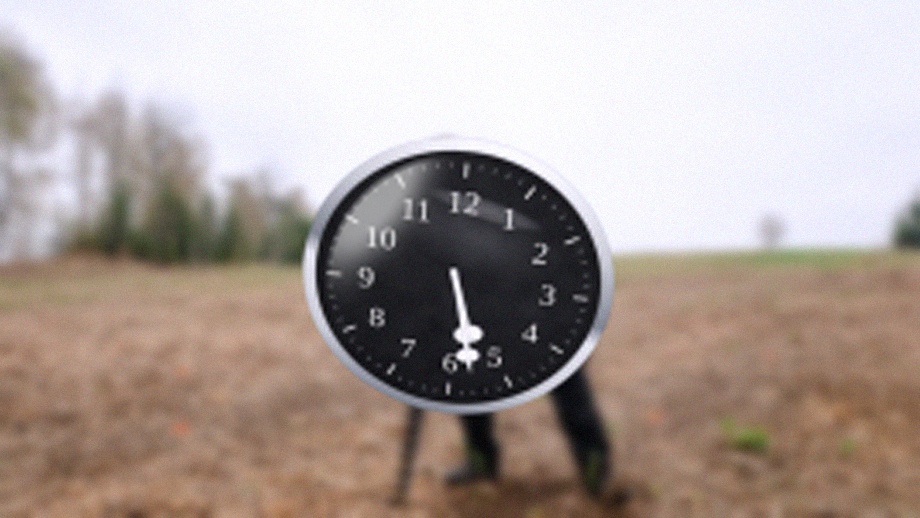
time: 5:28
